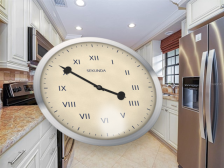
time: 3:51
